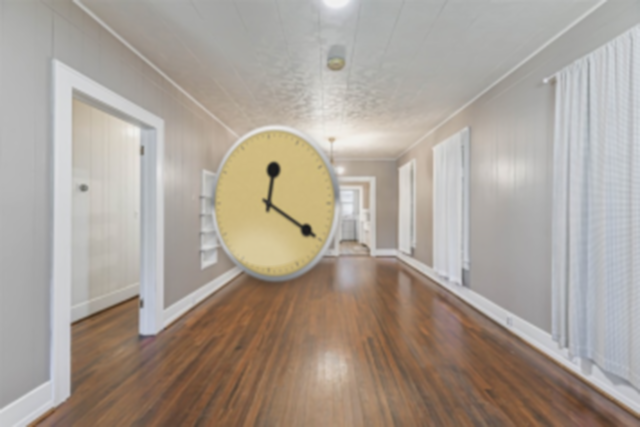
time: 12:20
